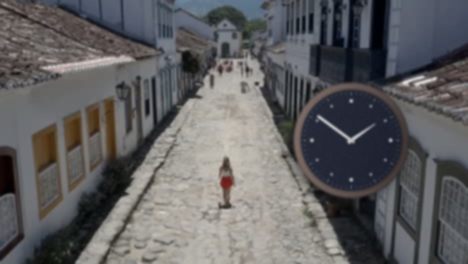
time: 1:51
